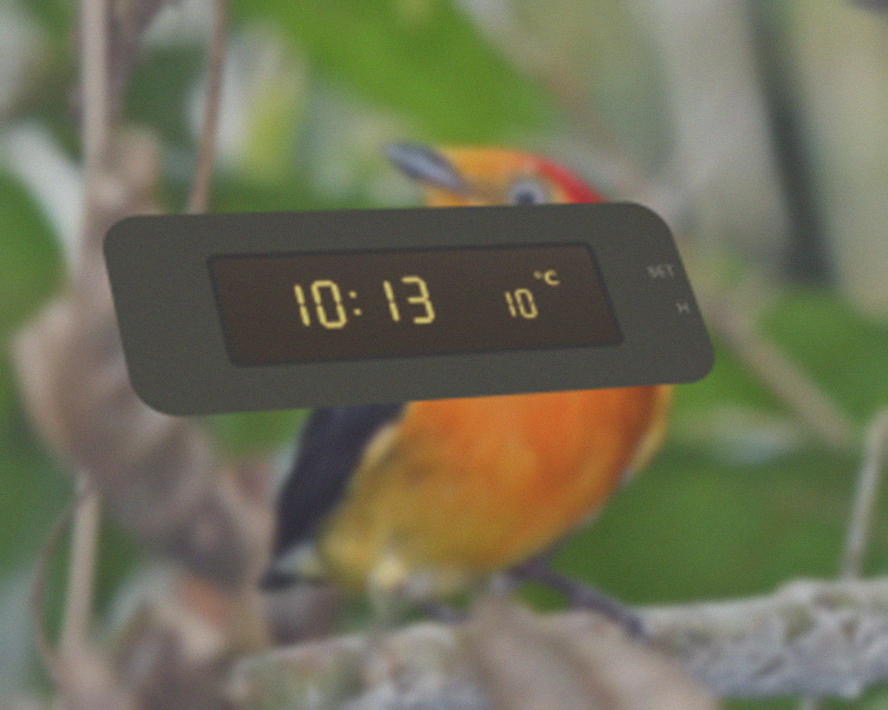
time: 10:13
